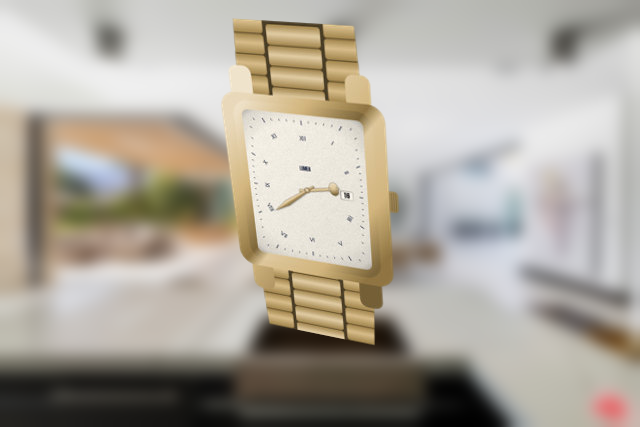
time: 2:39
